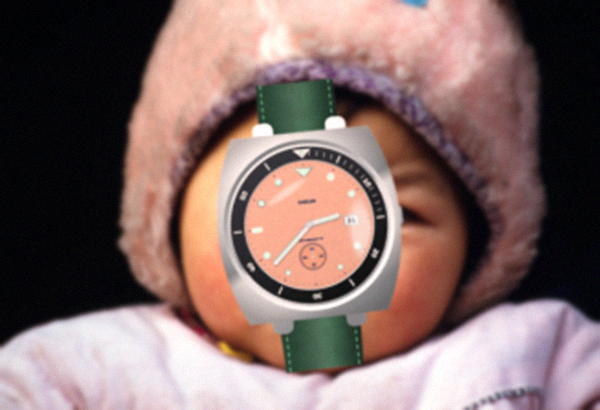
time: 2:38
